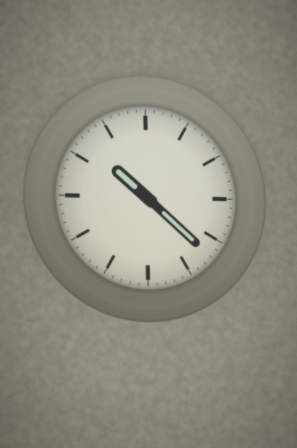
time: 10:22
